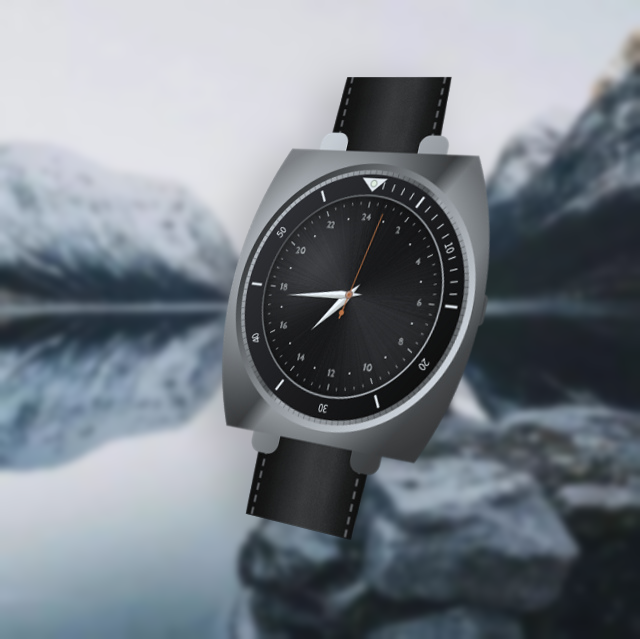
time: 14:44:02
